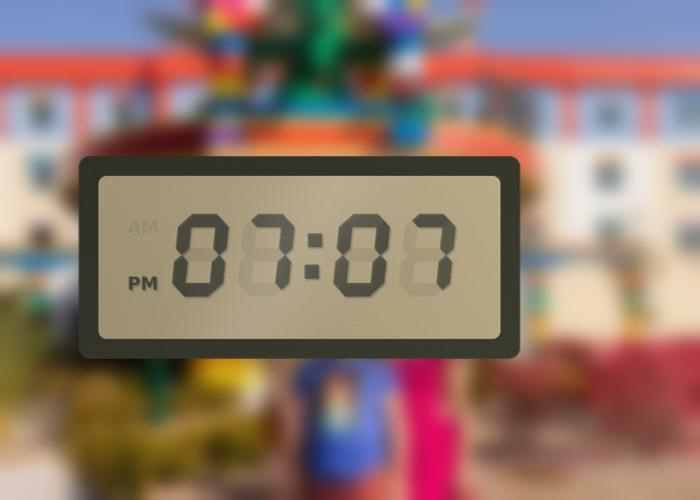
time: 7:07
